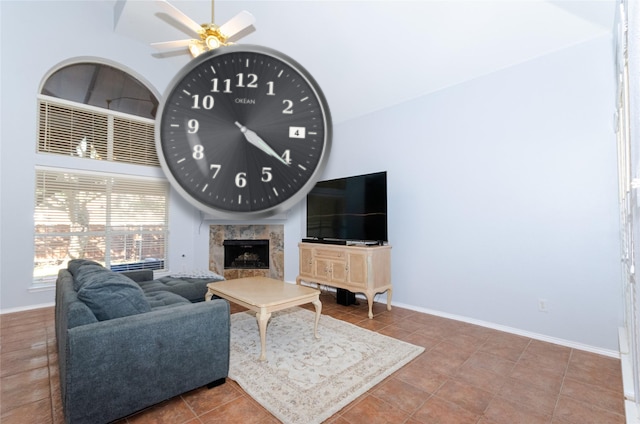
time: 4:21
